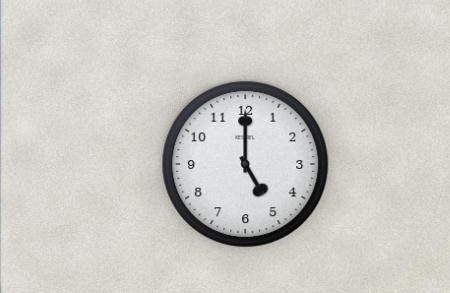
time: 5:00
